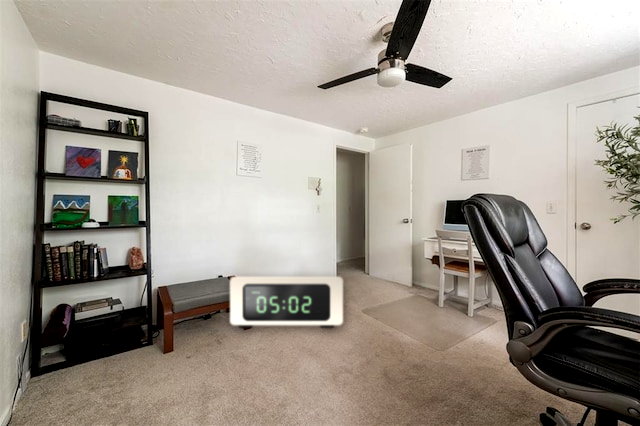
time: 5:02
